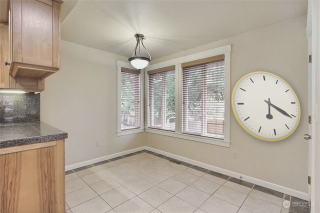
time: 6:21
